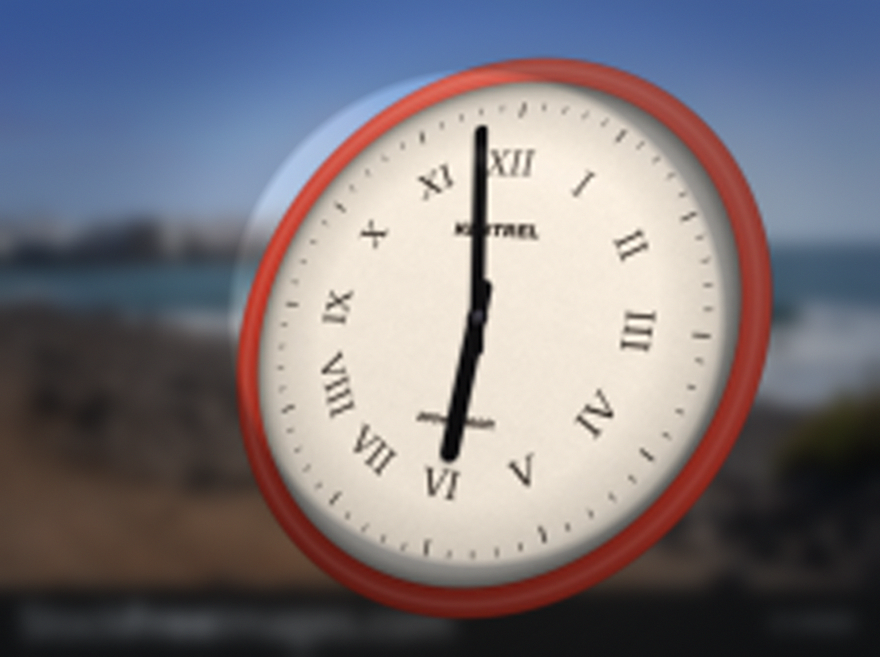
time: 5:58
